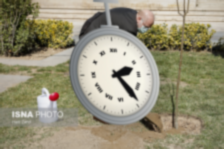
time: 2:24
